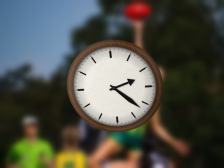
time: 2:22
